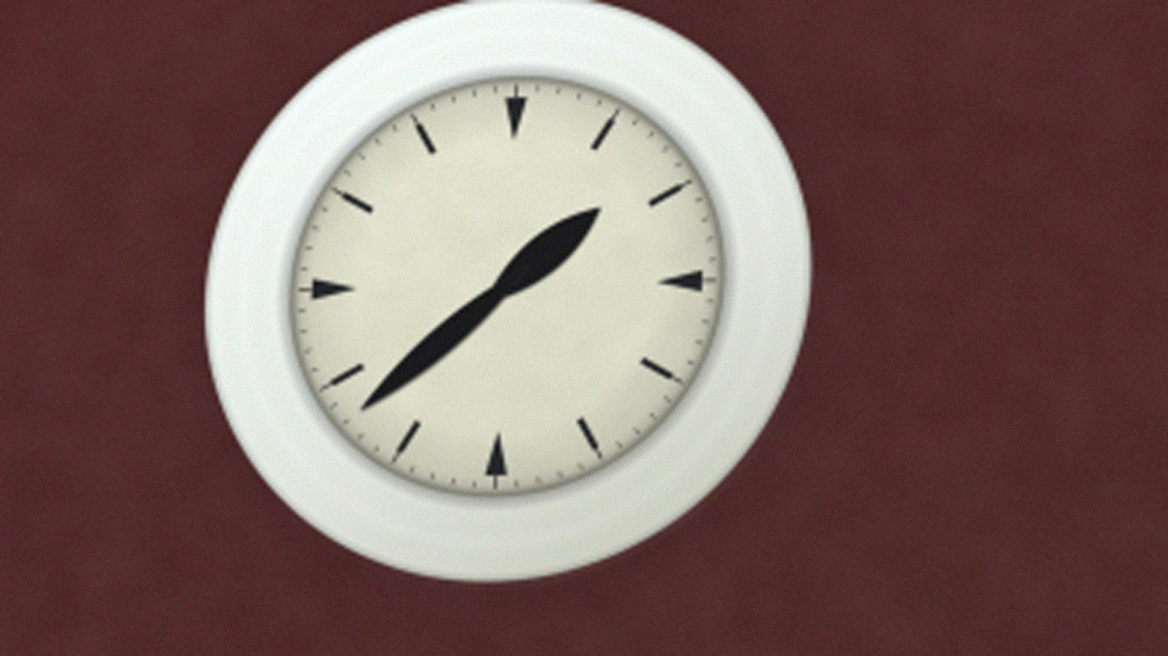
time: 1:38
